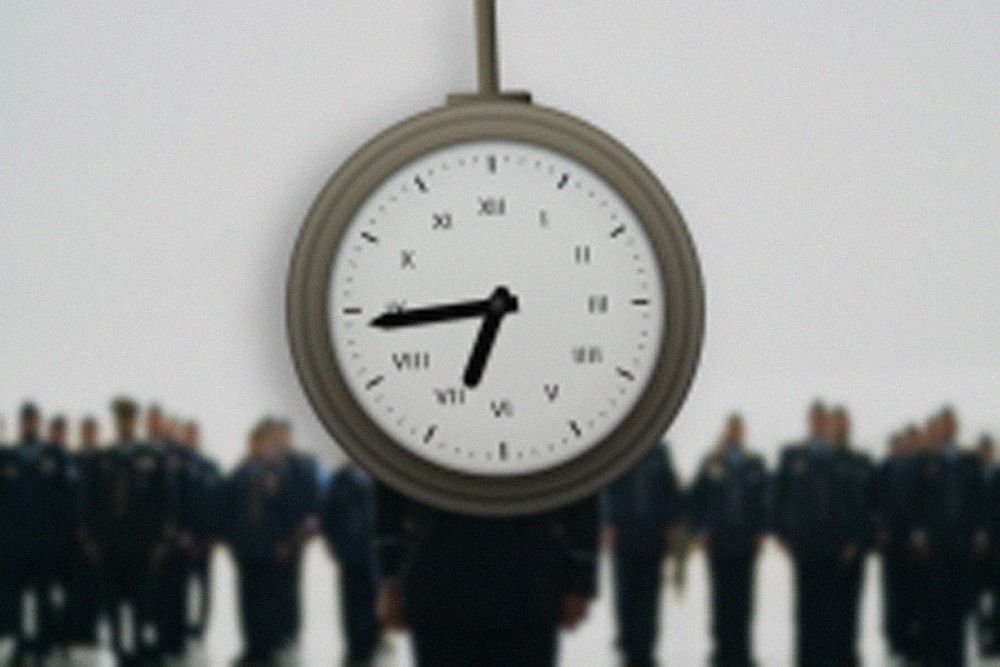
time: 6:44
